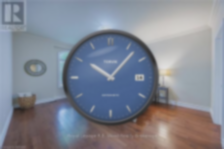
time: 10:07
